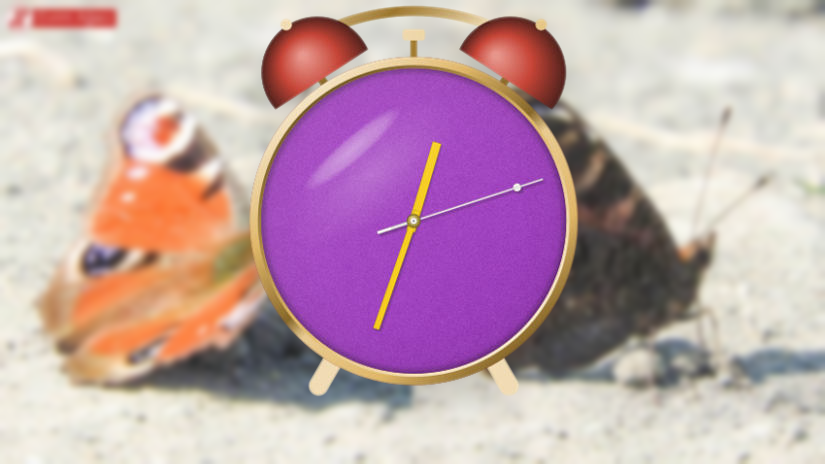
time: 12:33:12
